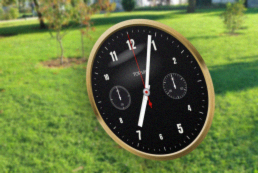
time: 7:04
